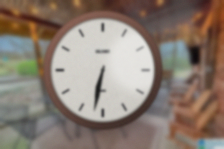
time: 6:32
